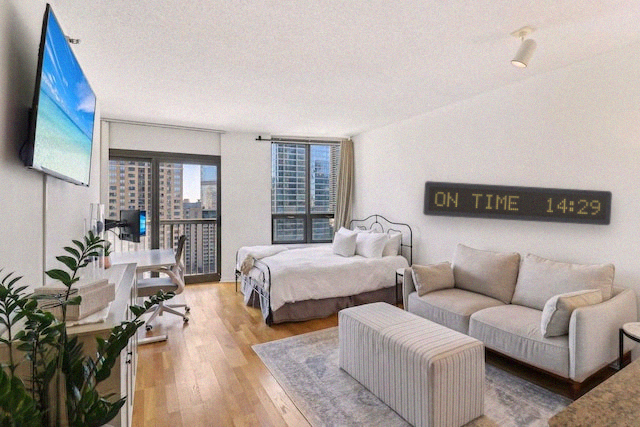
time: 14:29
